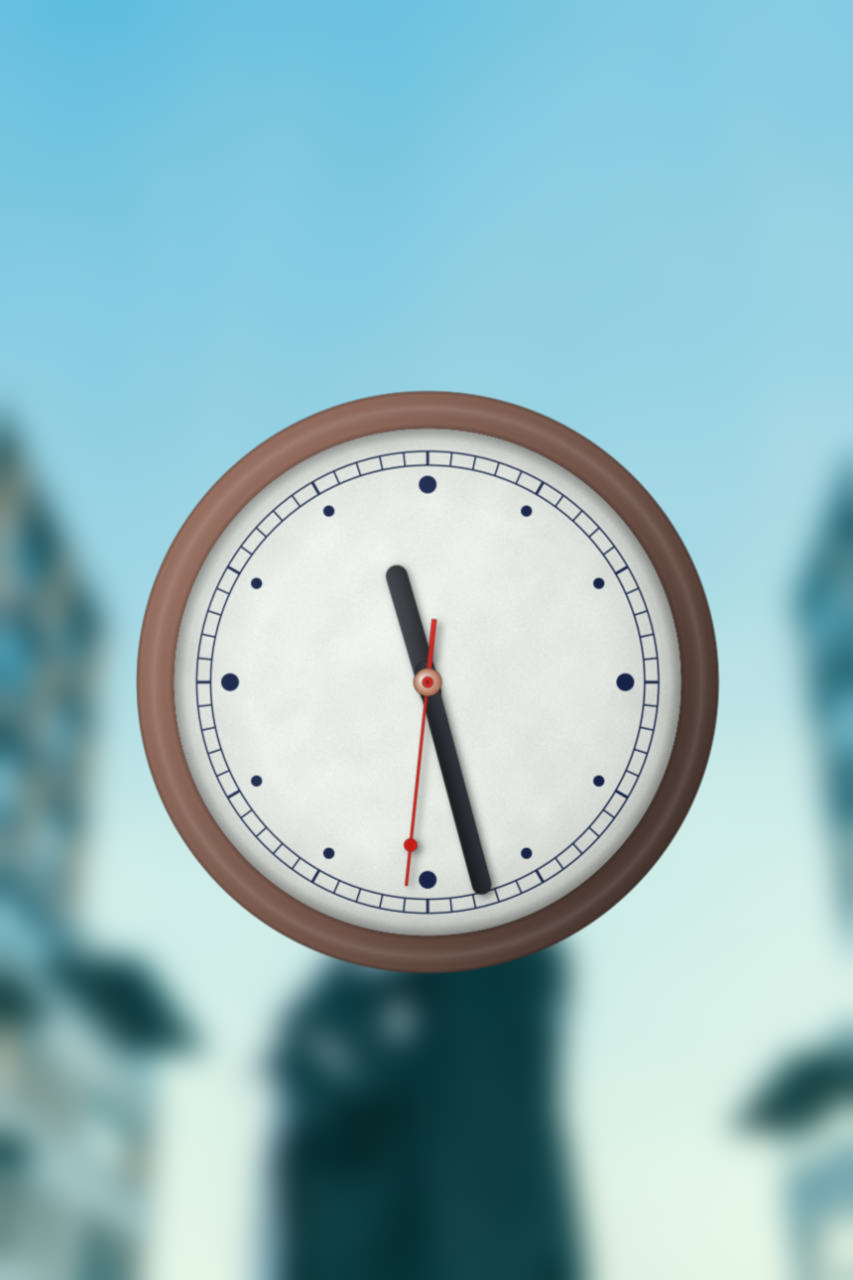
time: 11:27:31
